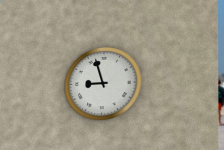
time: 8:57
